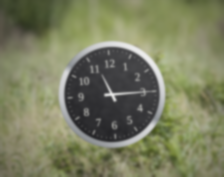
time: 11:15
